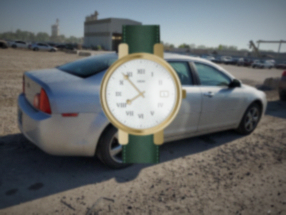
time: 7:53
